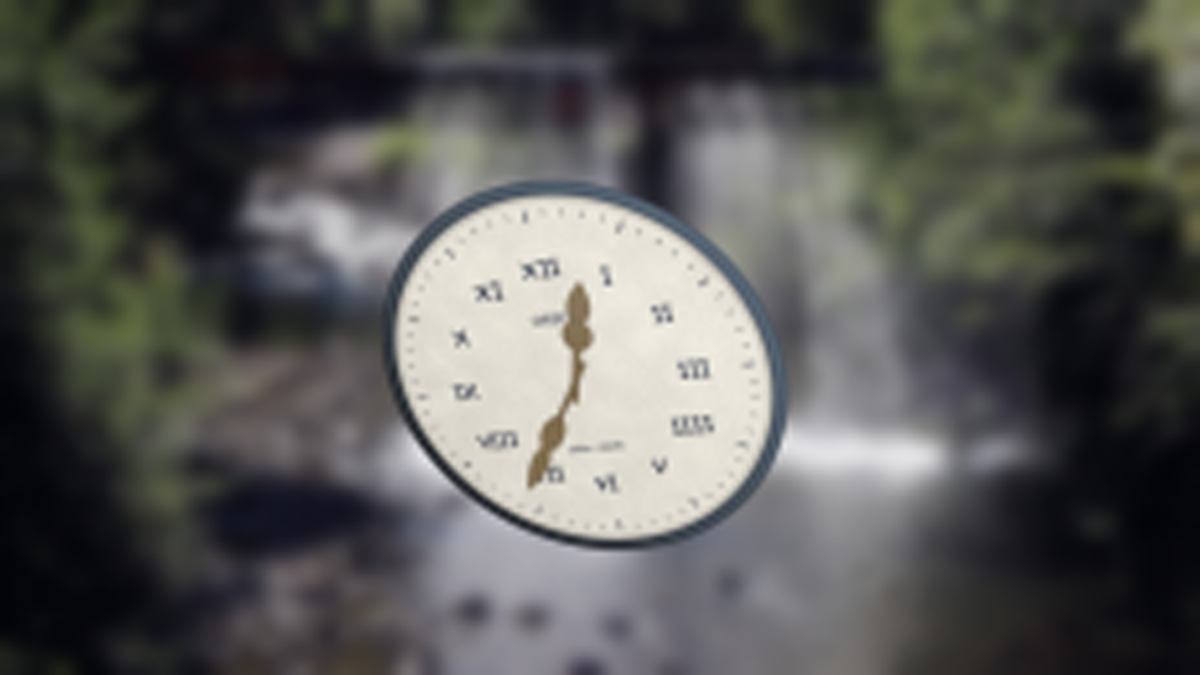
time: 12:36
